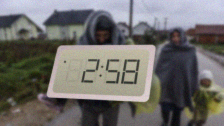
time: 2:58
